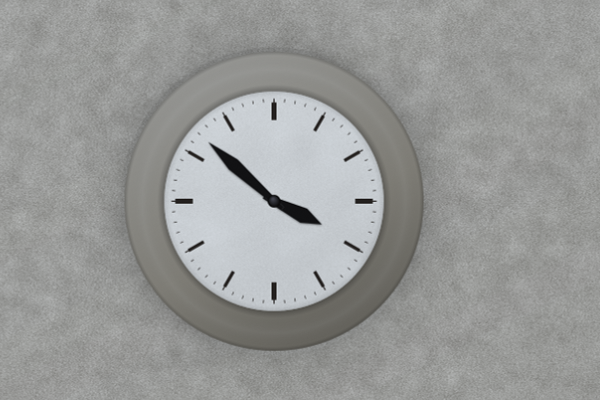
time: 3:52
